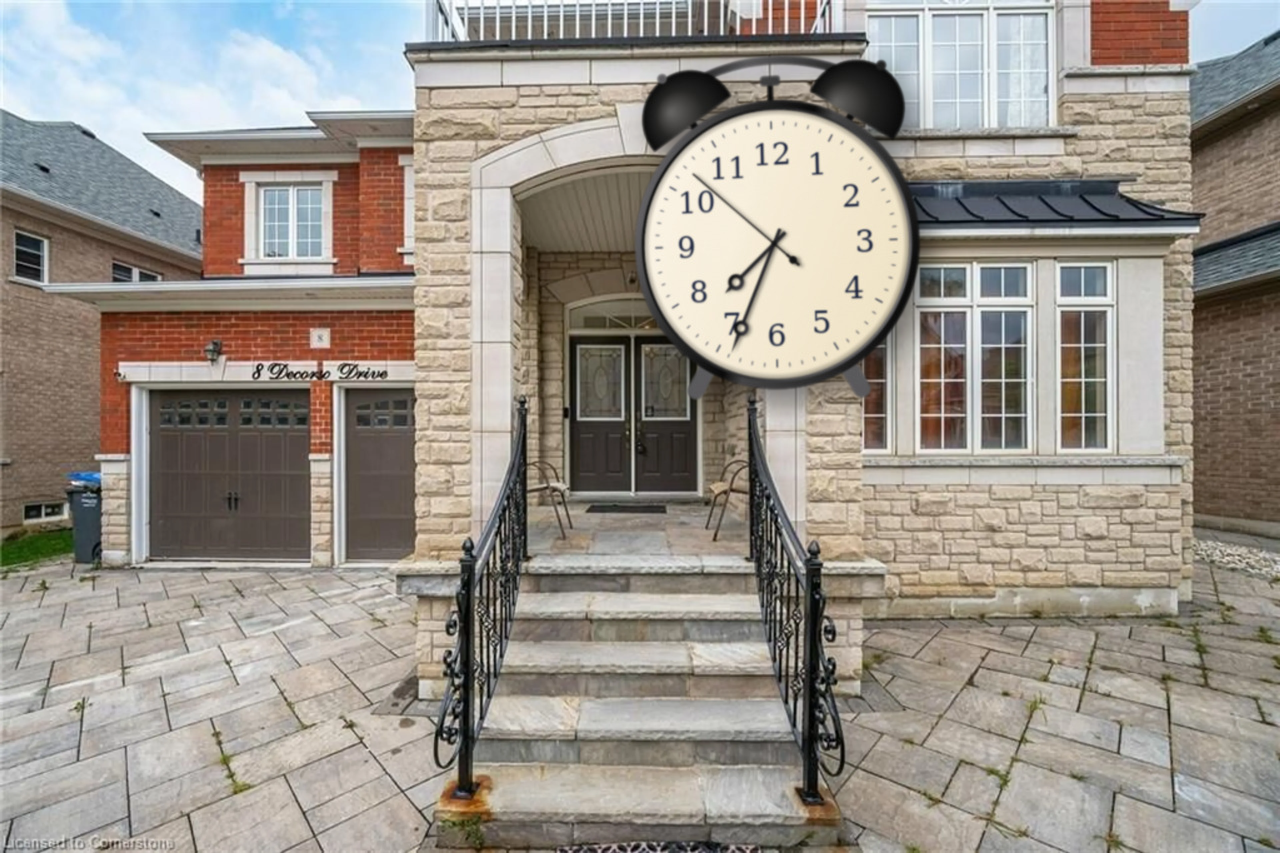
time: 7:33:52
